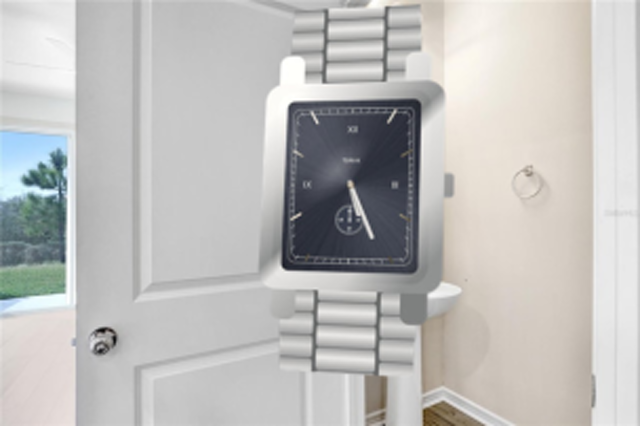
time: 5:26
